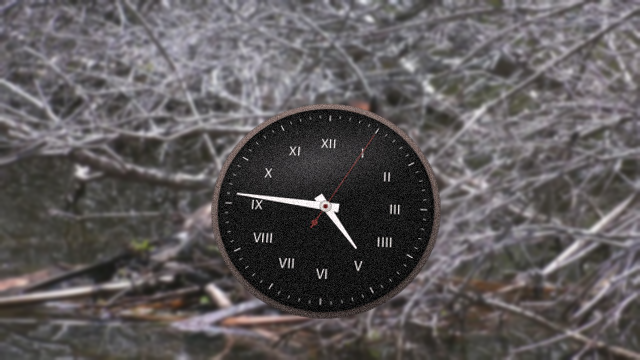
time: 4:46:05
